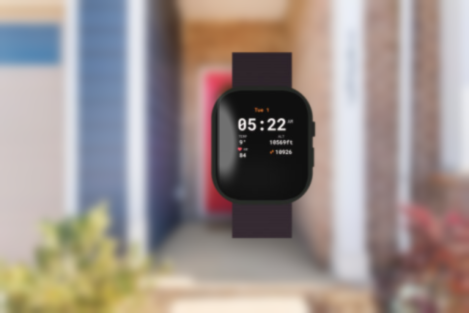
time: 5:22
